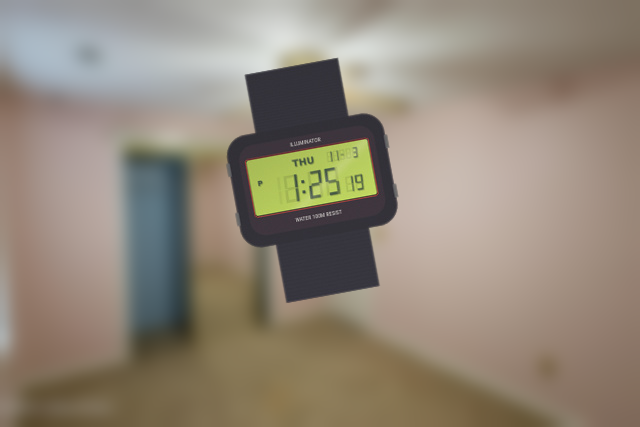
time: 1:25:19
